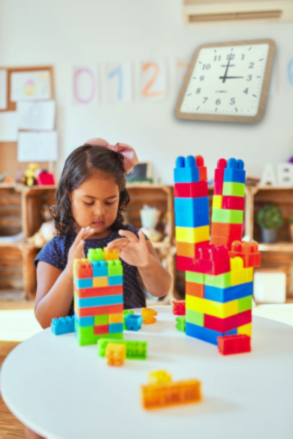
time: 3:00
